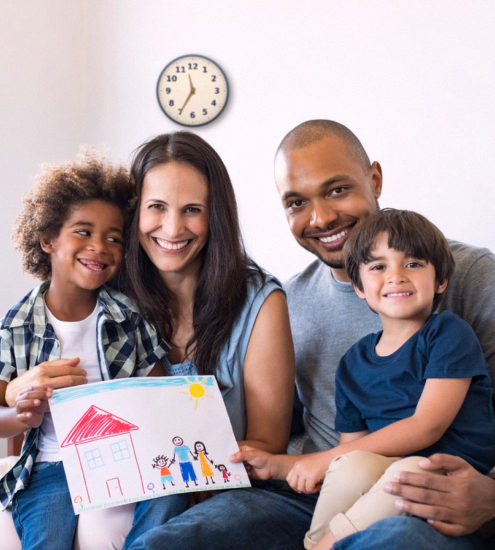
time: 11:35
